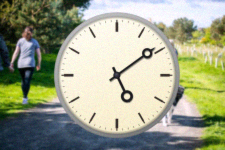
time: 5:09
